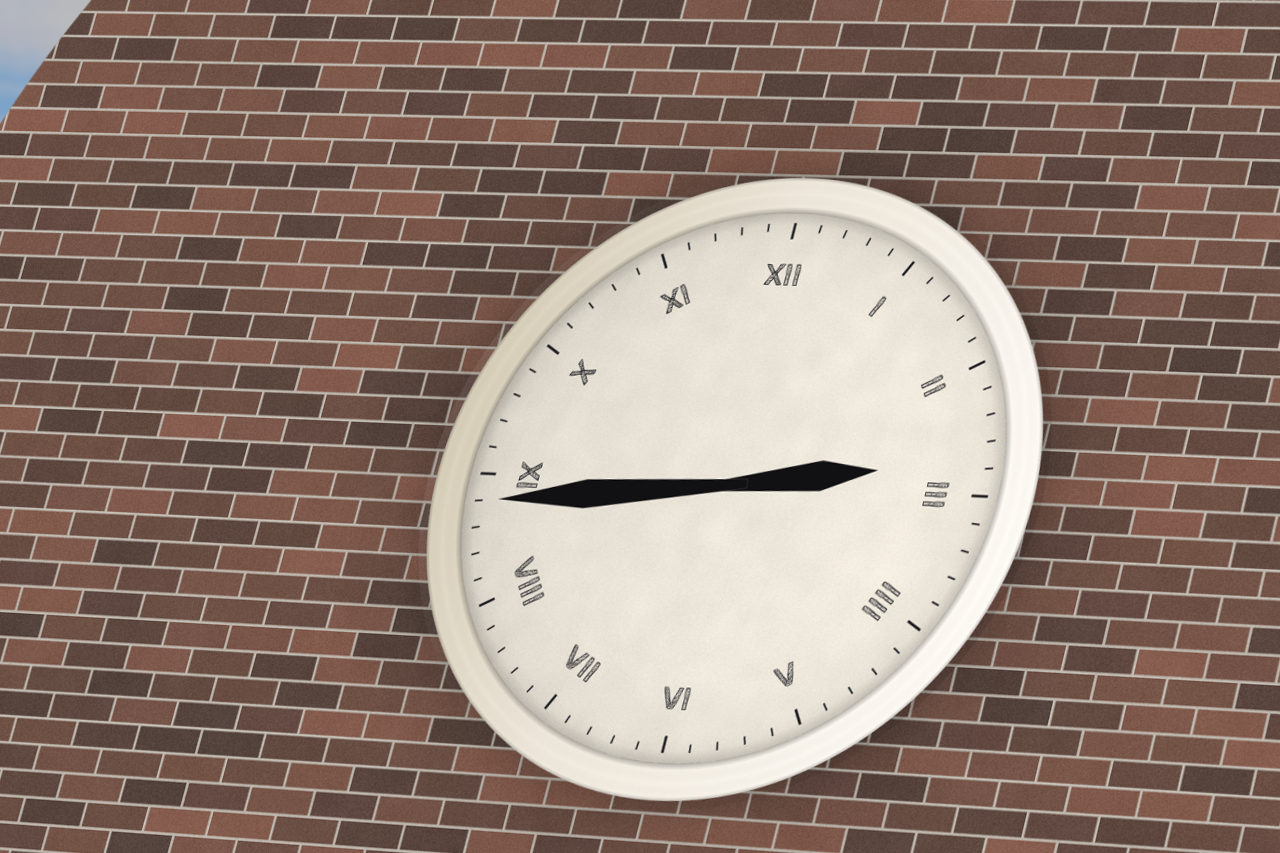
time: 2:44
